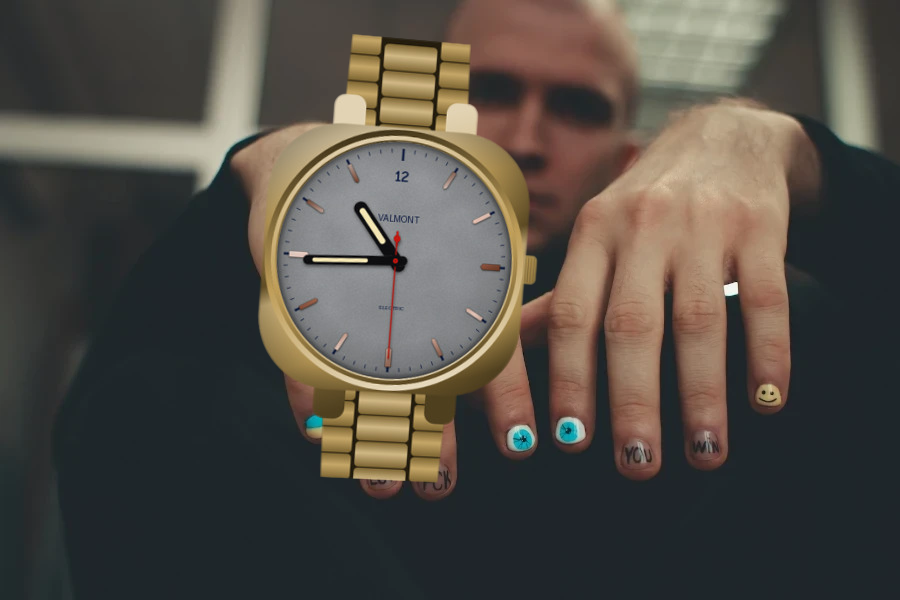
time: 10:44:30
